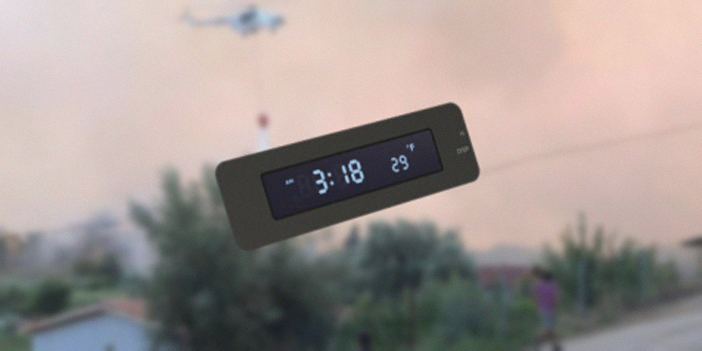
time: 3:18
